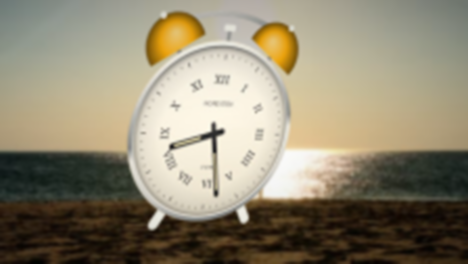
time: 8:28
